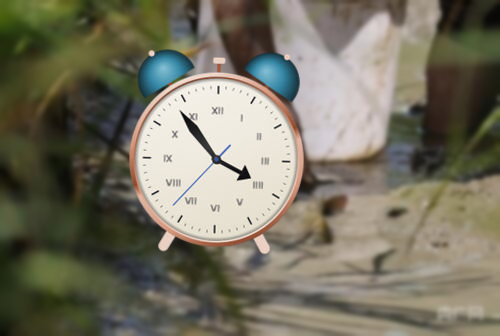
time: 3:53:37
